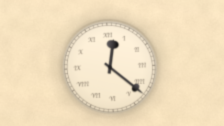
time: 12:22
